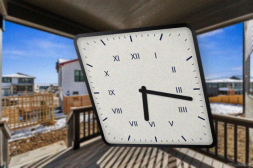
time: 6:17
